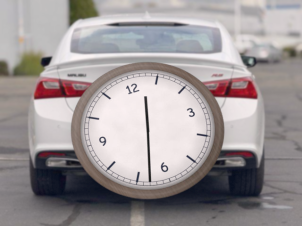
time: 12:33
